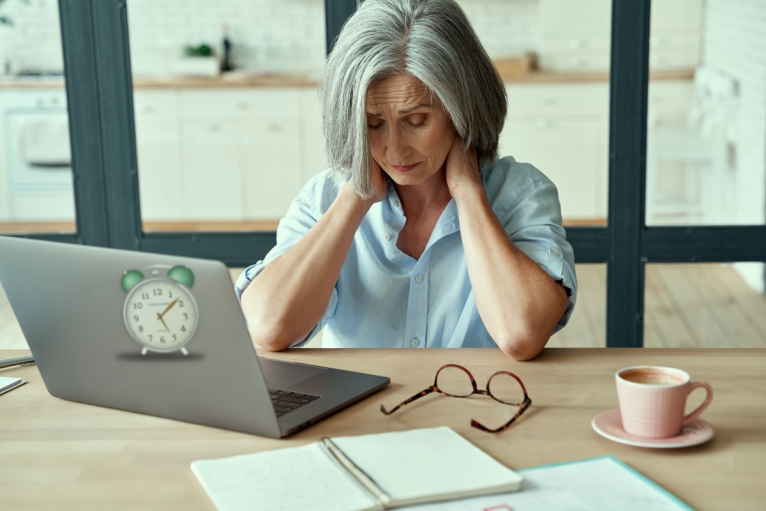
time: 5:08
